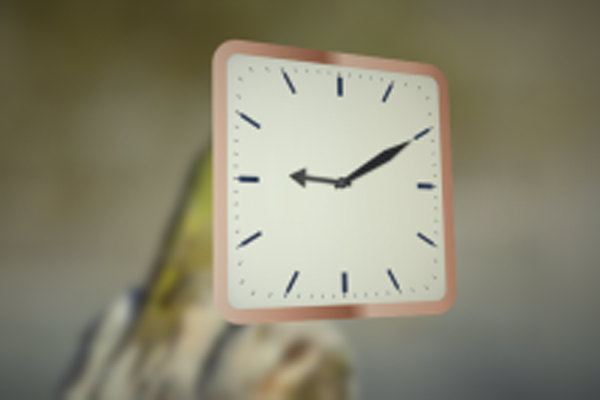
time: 9:10
